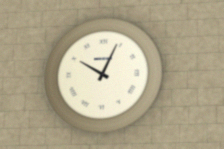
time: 10:04
